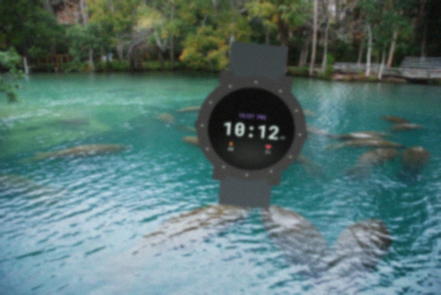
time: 10:12
